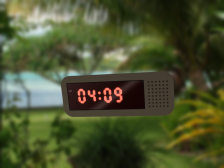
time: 4:09
